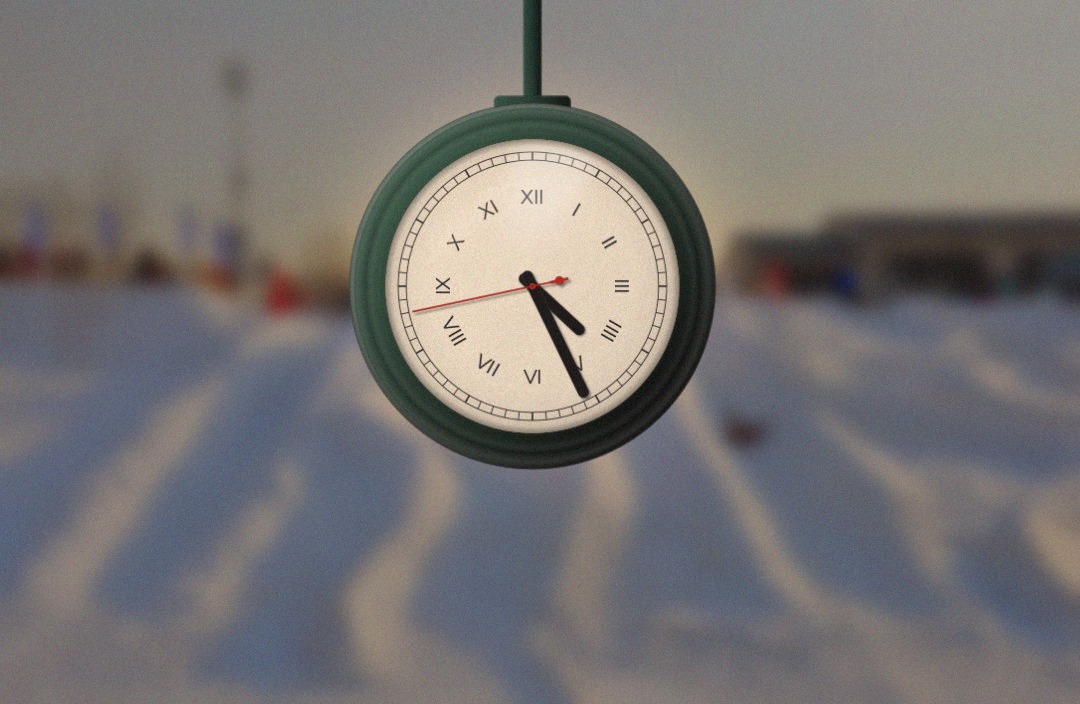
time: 4:25:43
